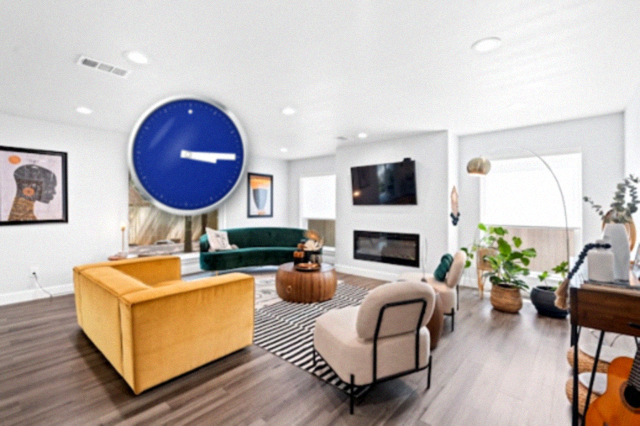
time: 3:15
